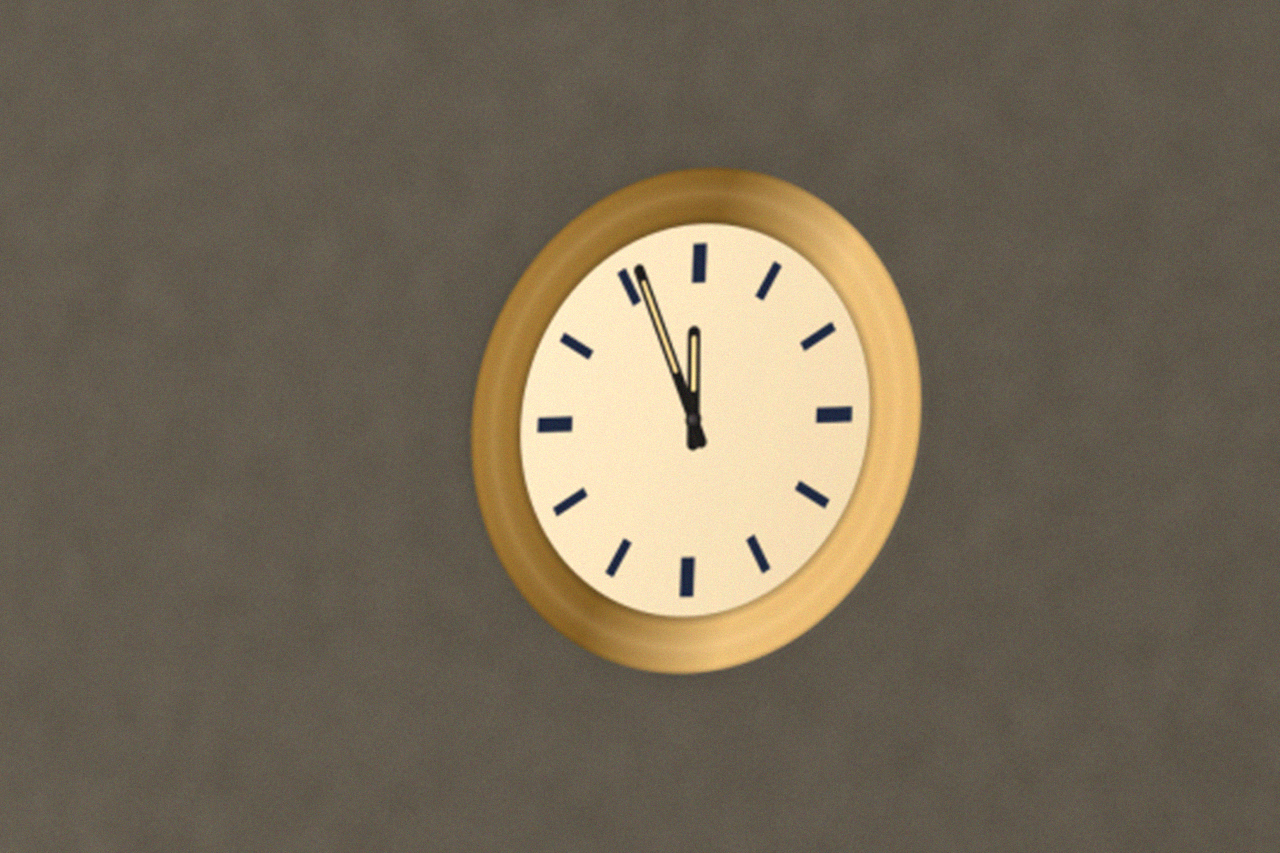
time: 11:56
